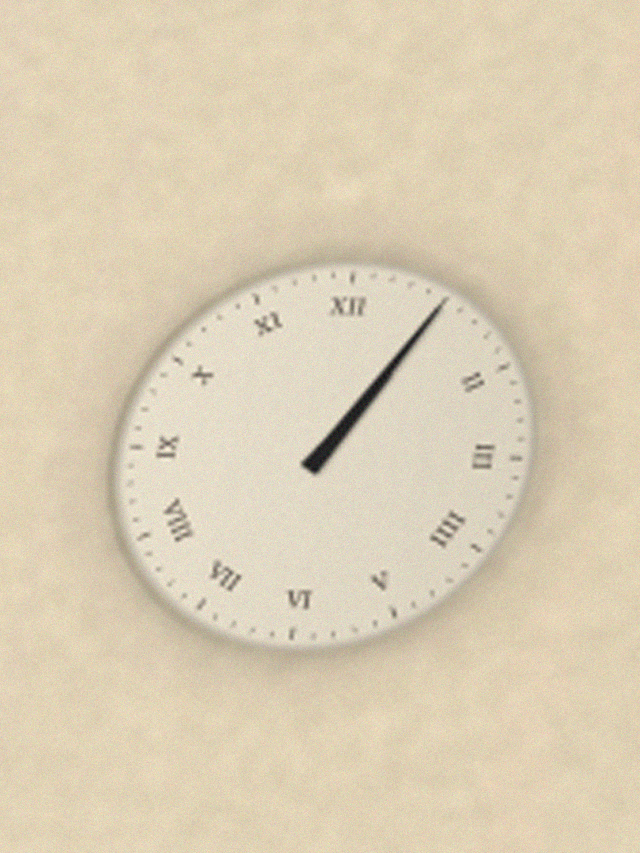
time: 1:05
